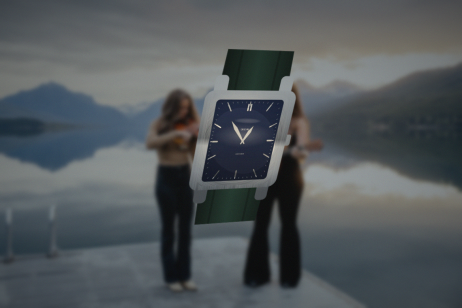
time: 12:54
